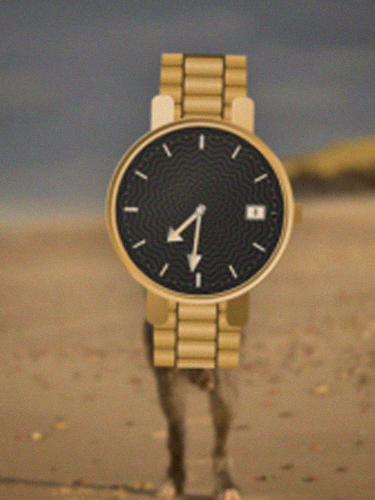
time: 7:31
